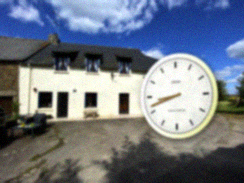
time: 8:42
